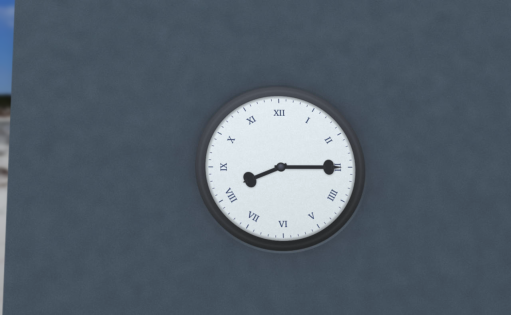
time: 8:15
